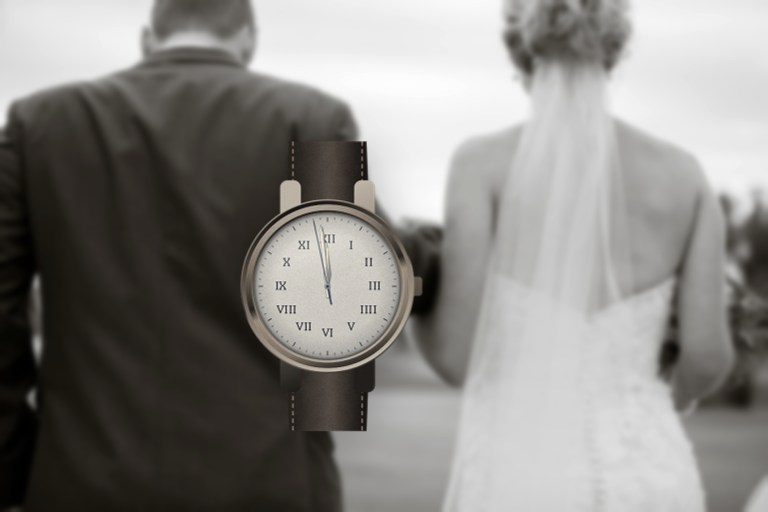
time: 11:58:58
